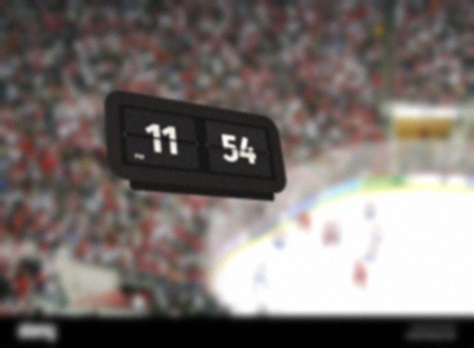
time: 11:54
